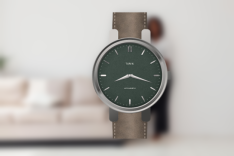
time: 8:18
